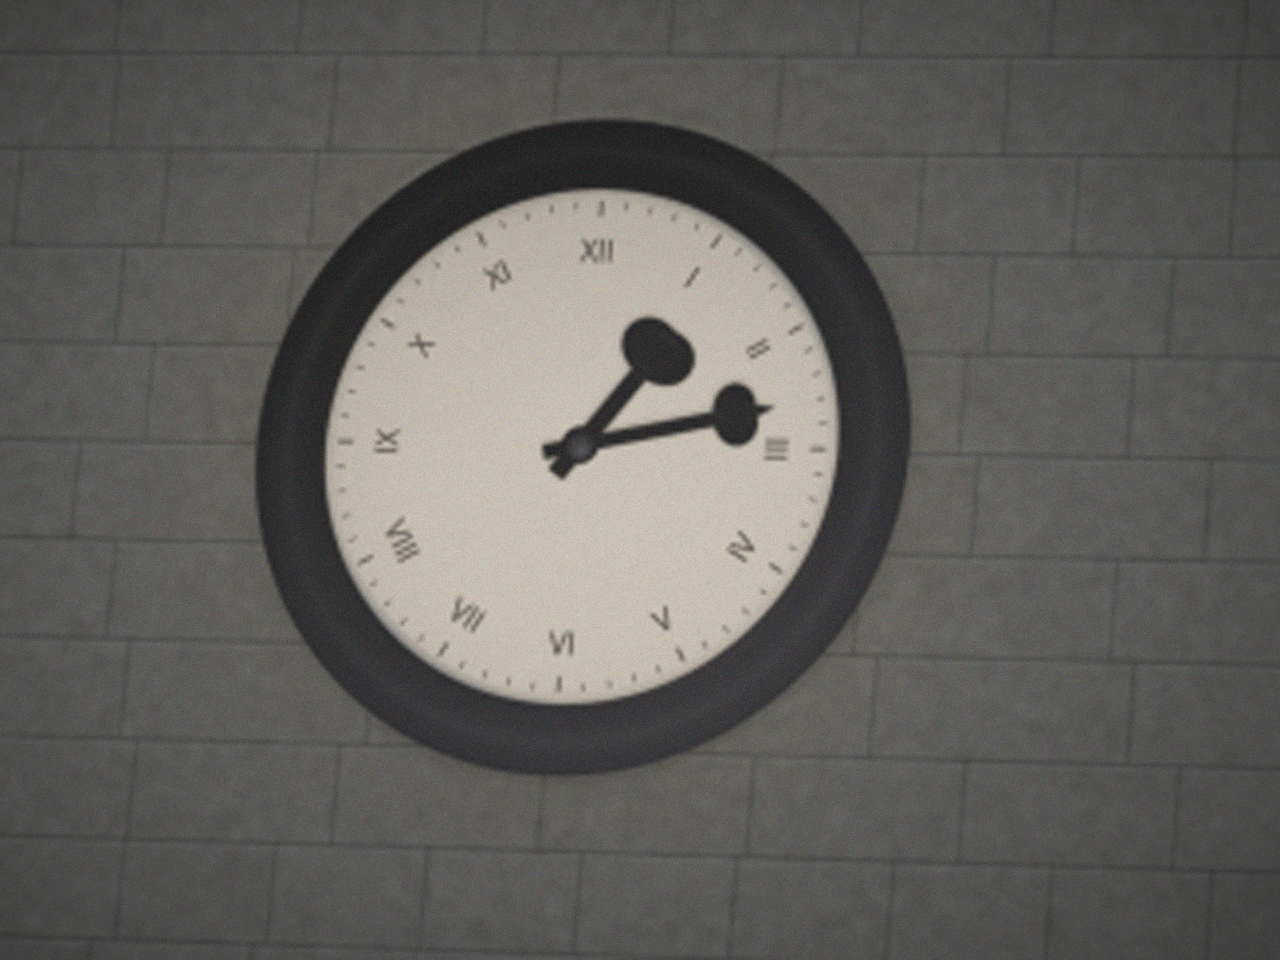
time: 1:13
